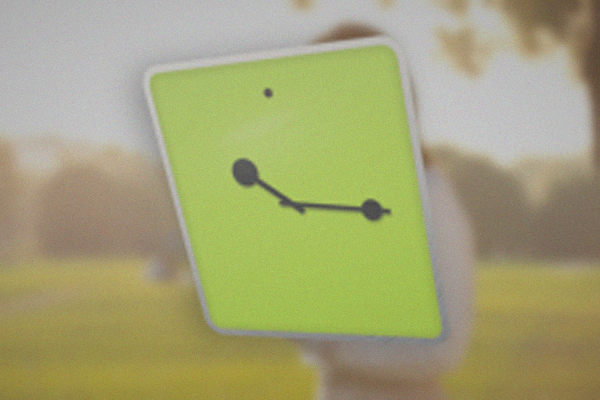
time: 10:16
